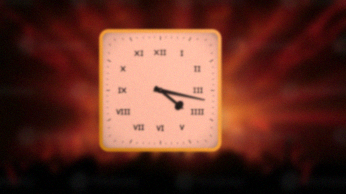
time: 4:17
